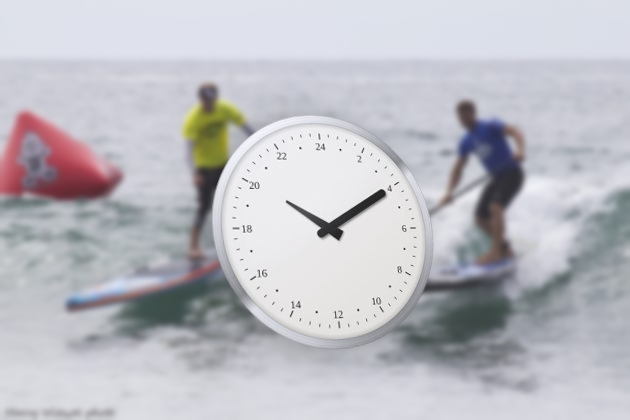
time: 20:10
